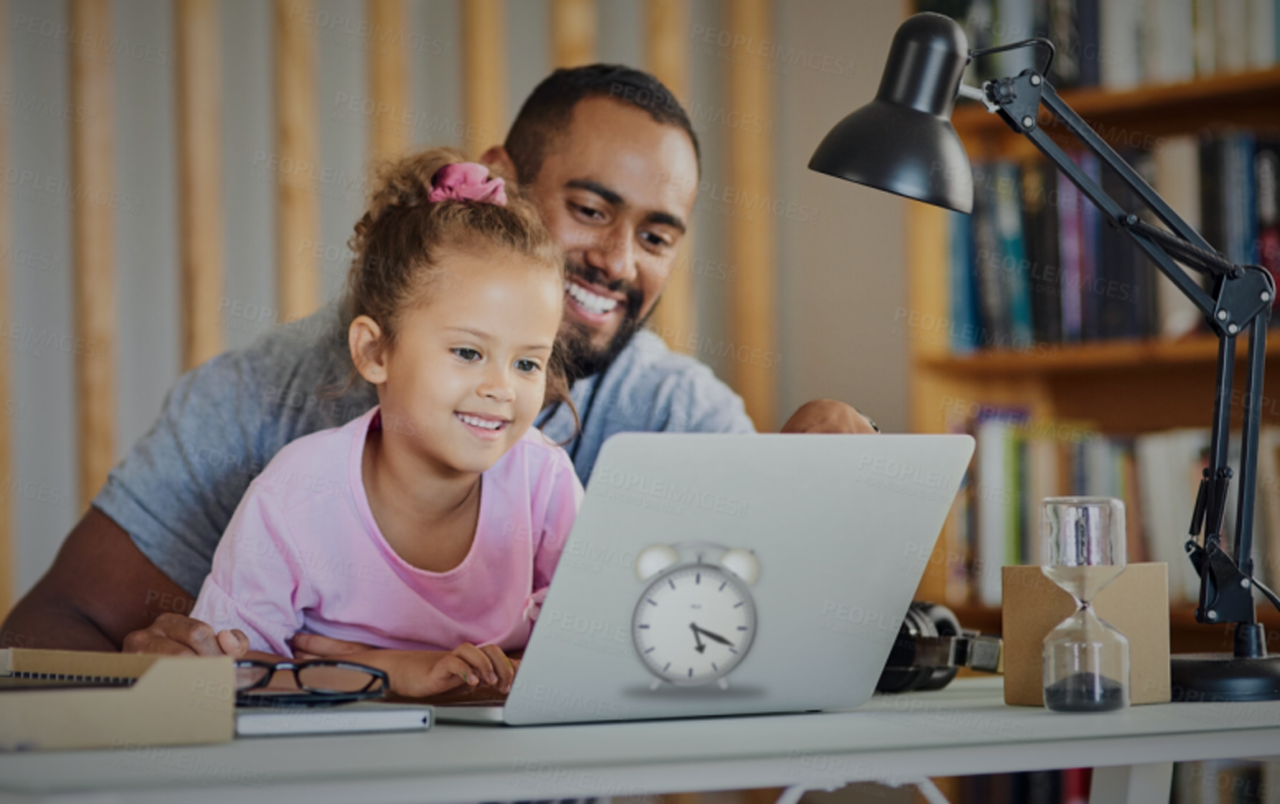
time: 5:19
